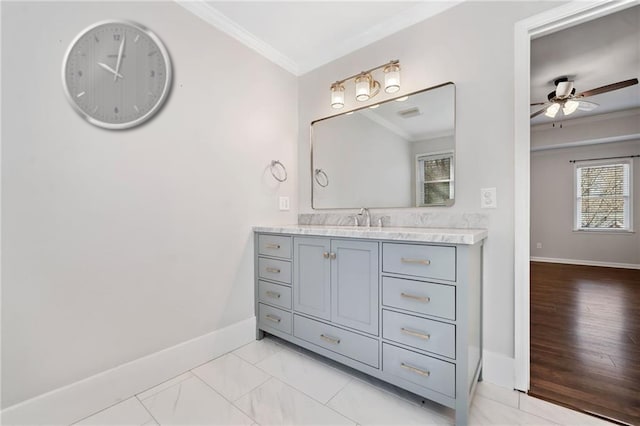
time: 10:02
